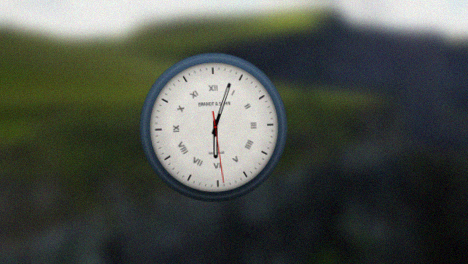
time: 6:03:29
